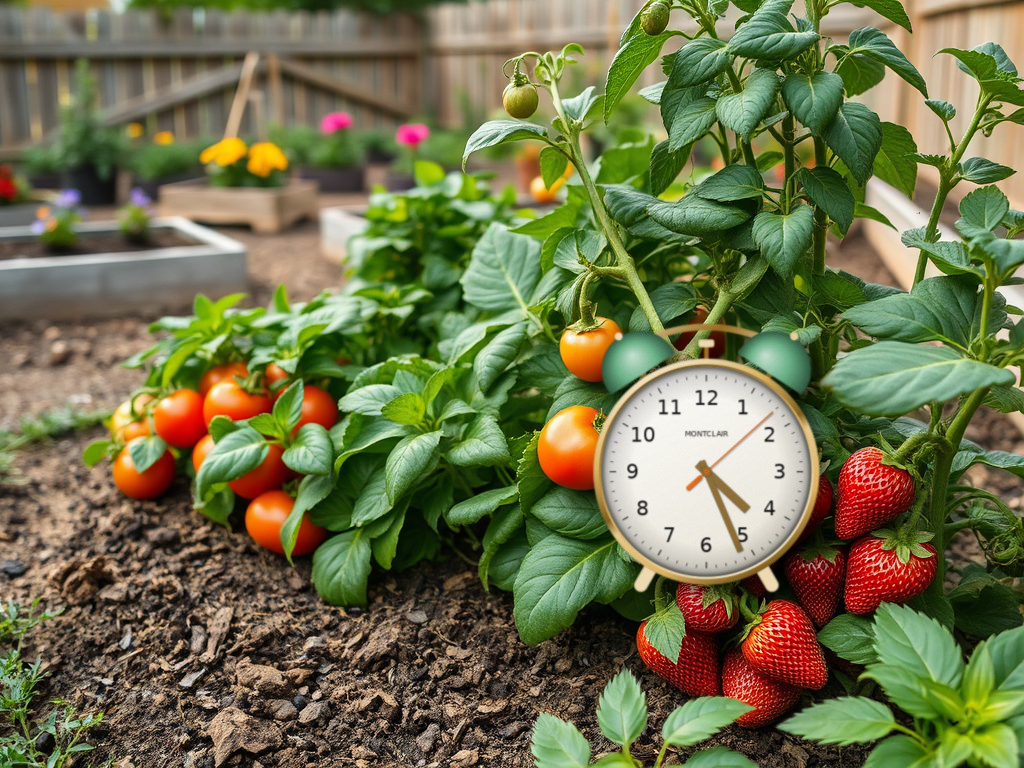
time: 4:26:08
